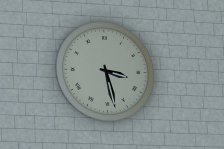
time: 3:28
